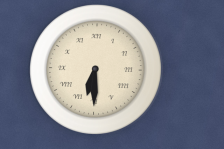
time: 6:30
